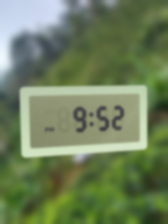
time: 9:52
